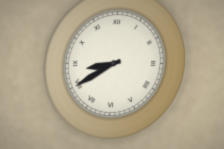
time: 8:40
